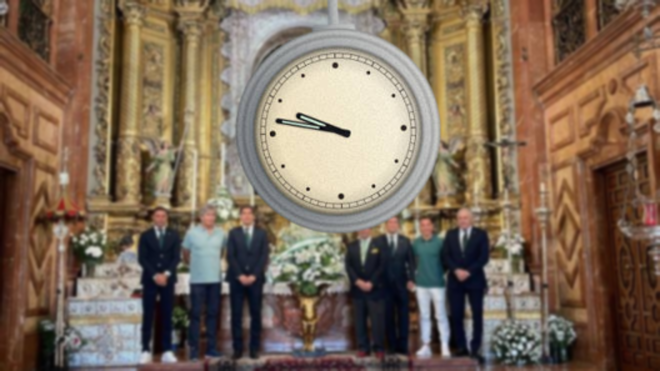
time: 9:47
